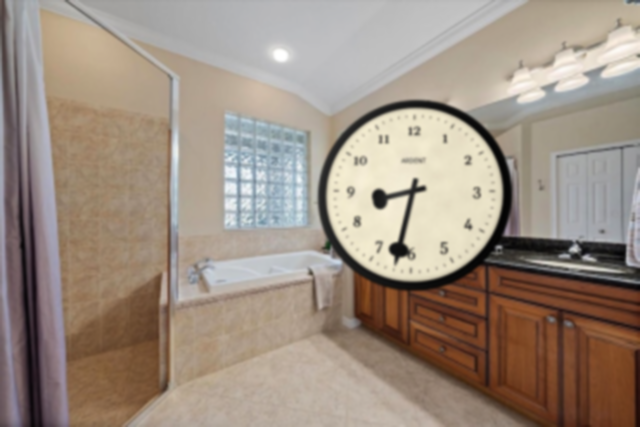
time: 8:32
